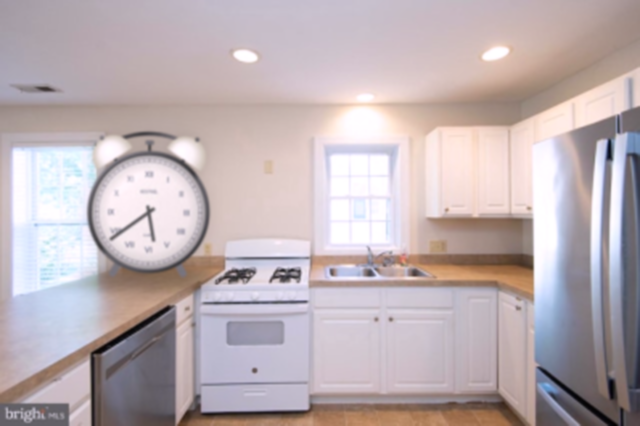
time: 5:39
